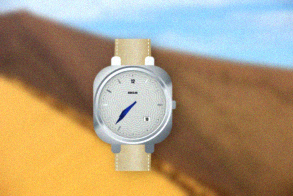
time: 7:37
